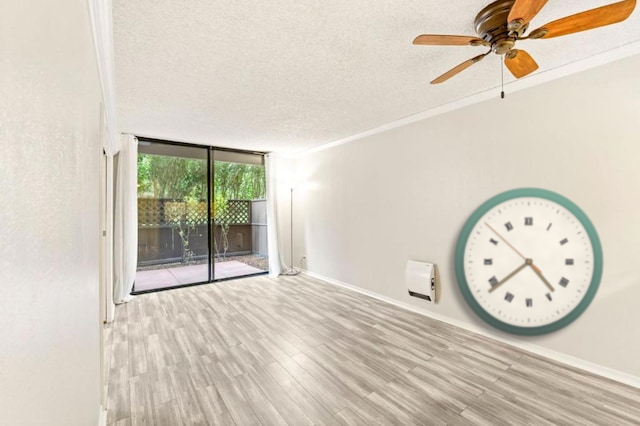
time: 4:38:52
